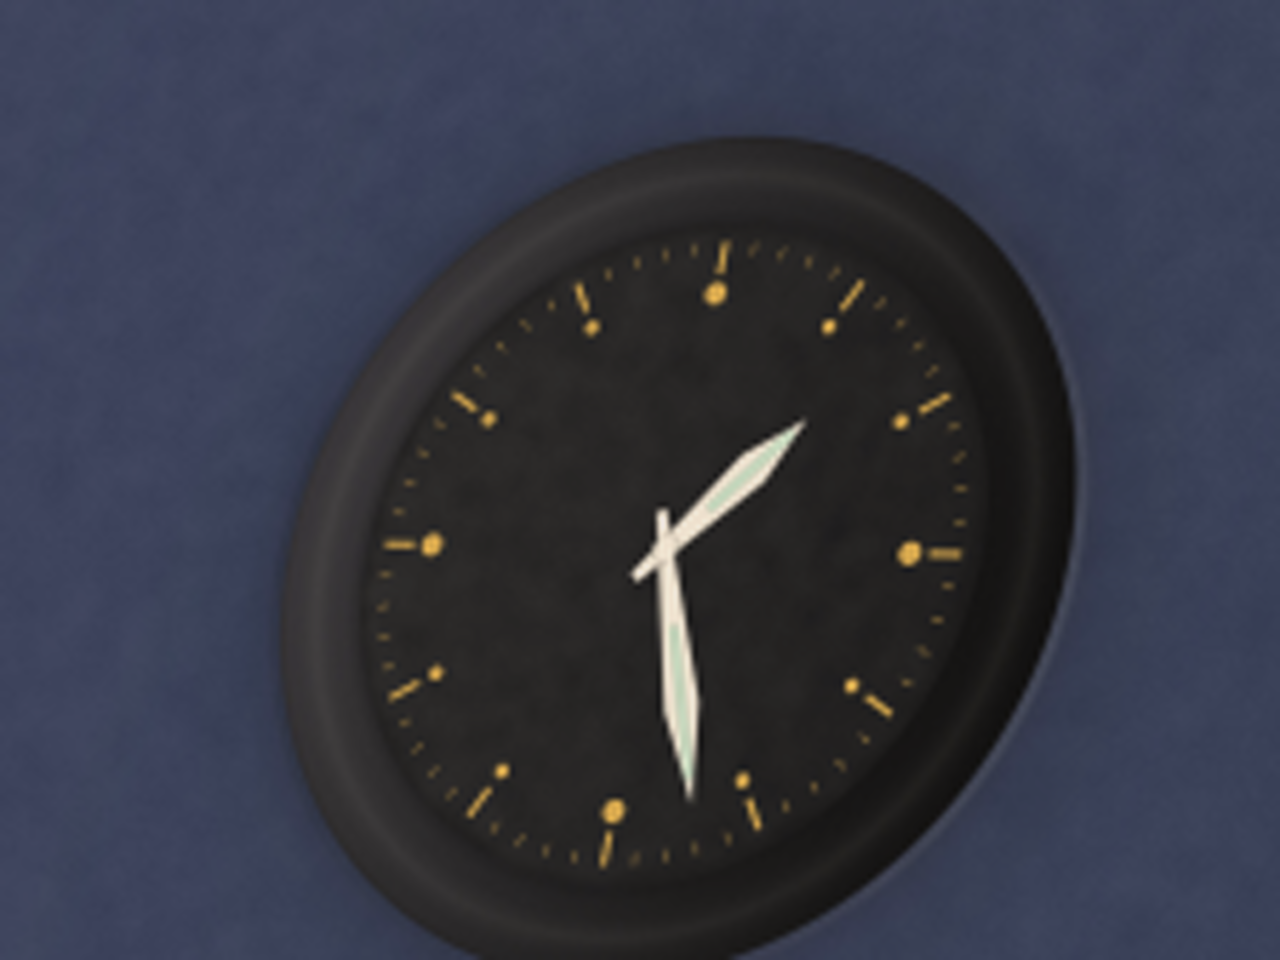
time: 1:27
